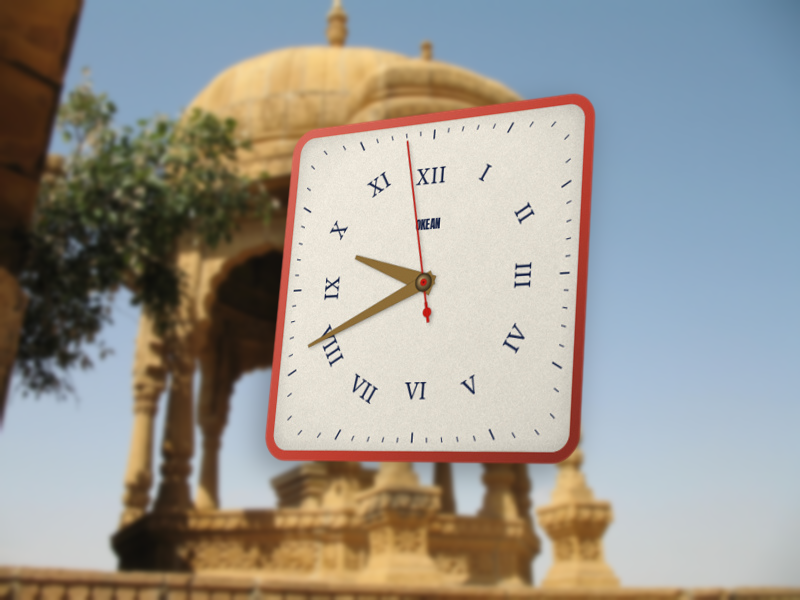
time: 9:40:58
